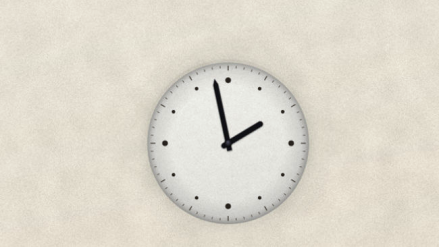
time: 1:58
